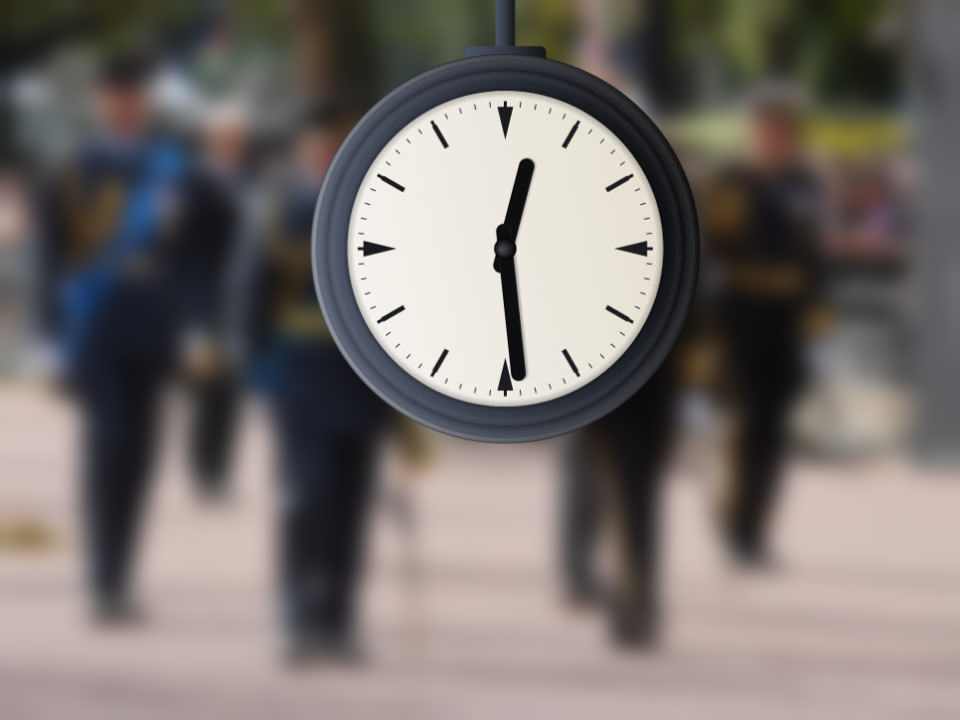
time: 12:29
